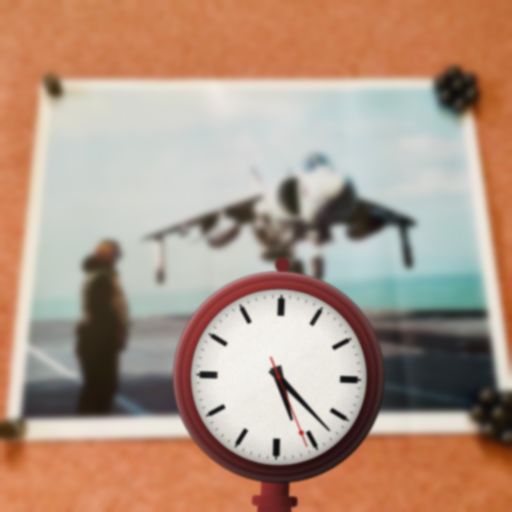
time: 5:22:26
